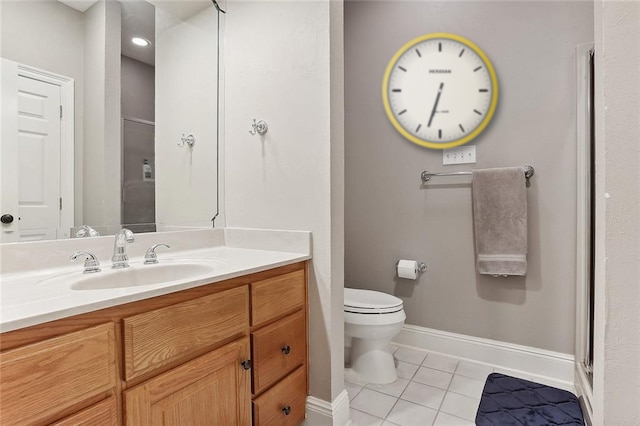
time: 6:33
